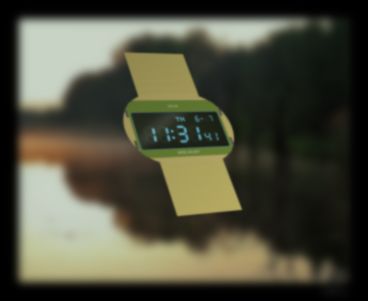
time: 11:31
